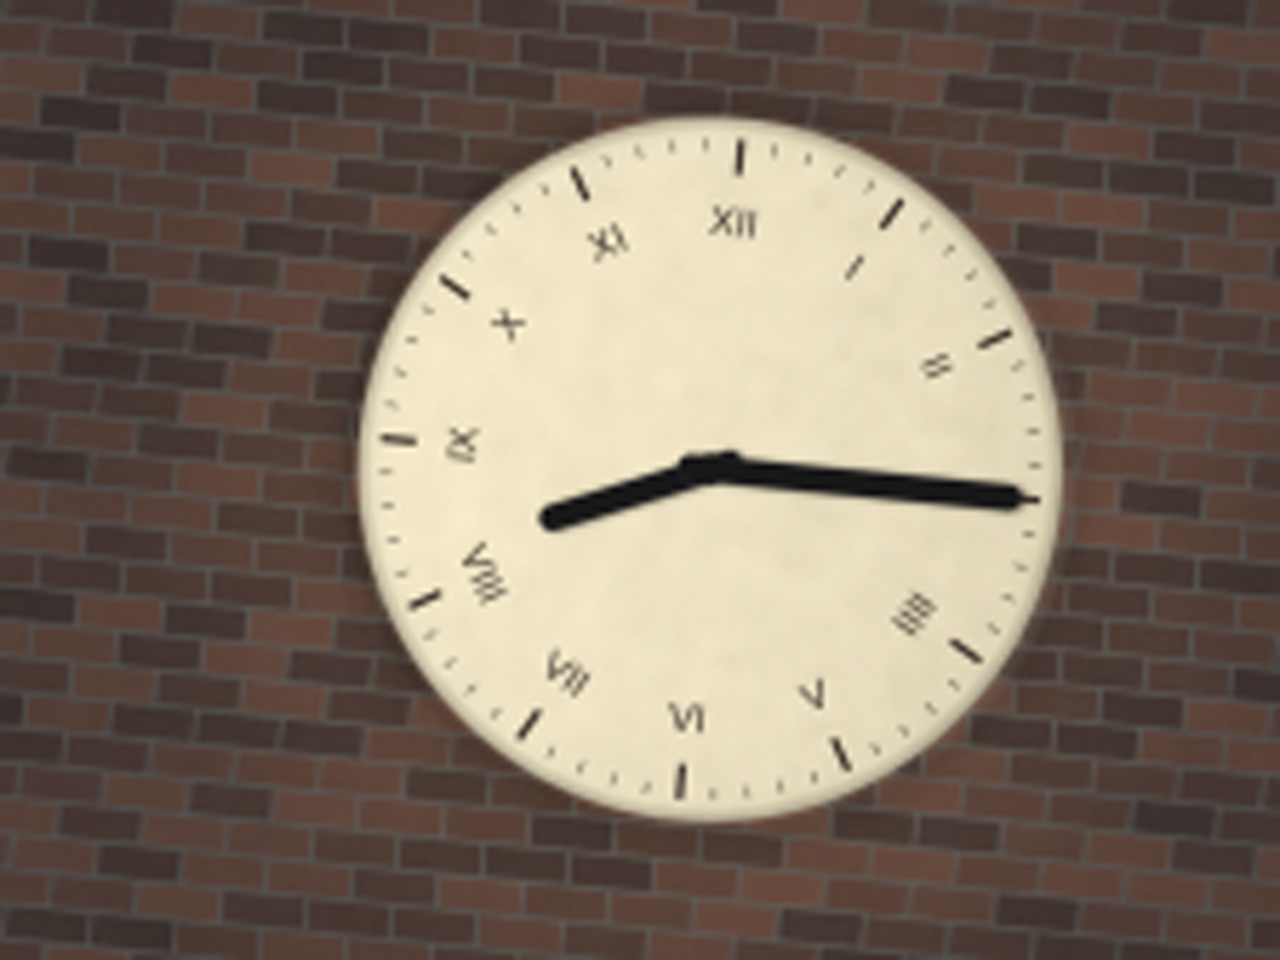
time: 8:15
